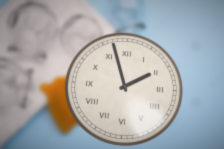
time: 1:57
